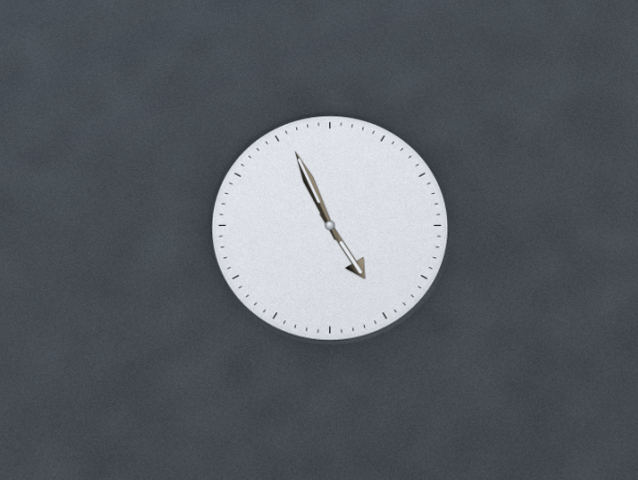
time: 4:56
